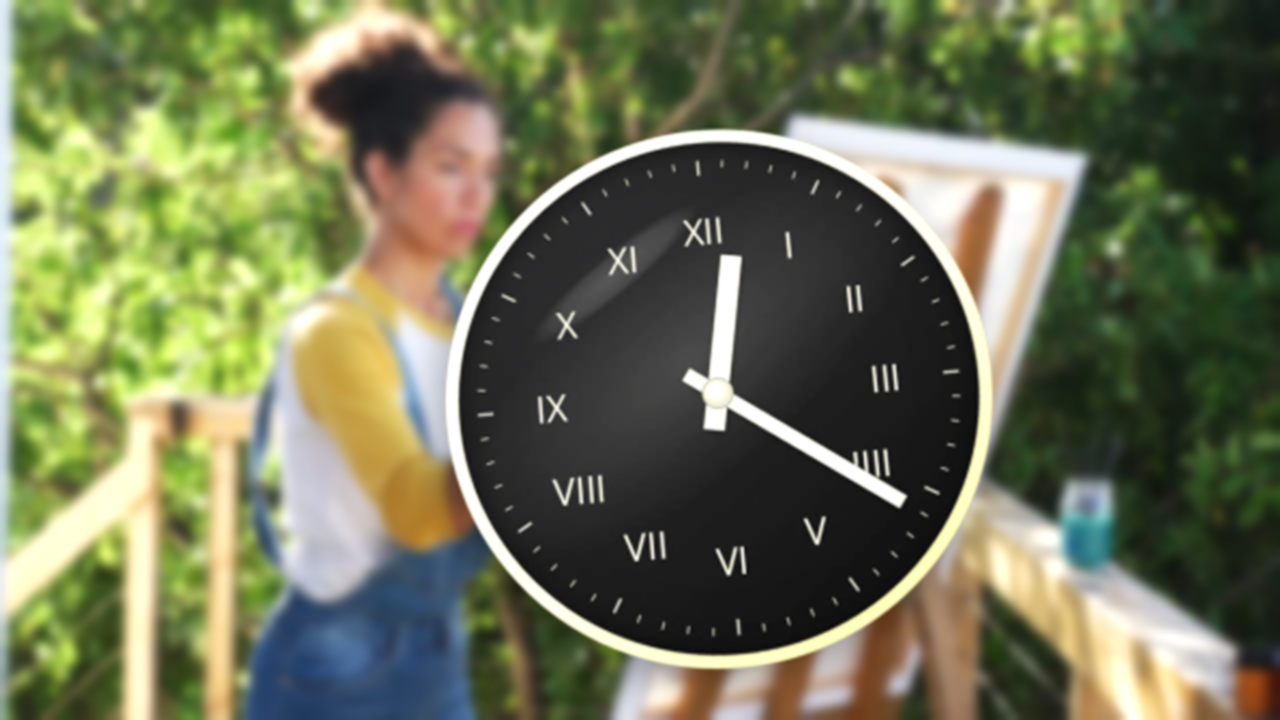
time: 12:21
